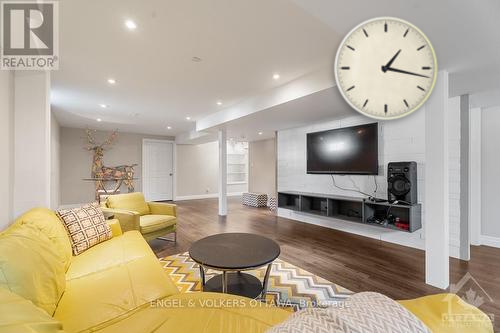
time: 1:17
